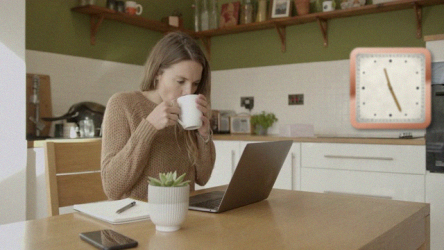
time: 11:26
